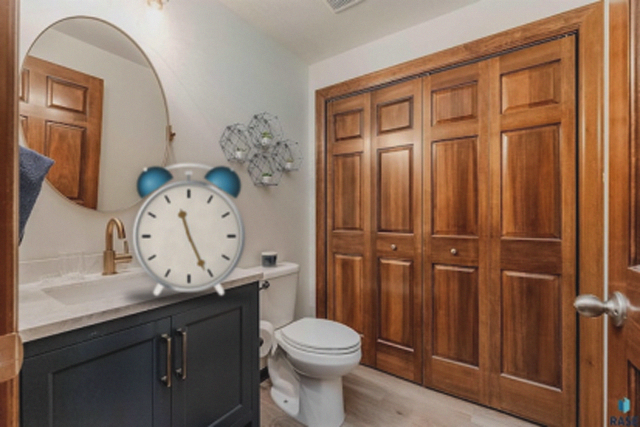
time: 11:26
